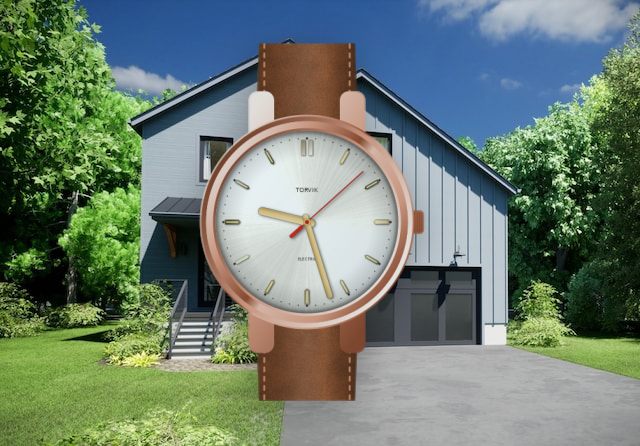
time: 9:27:08
